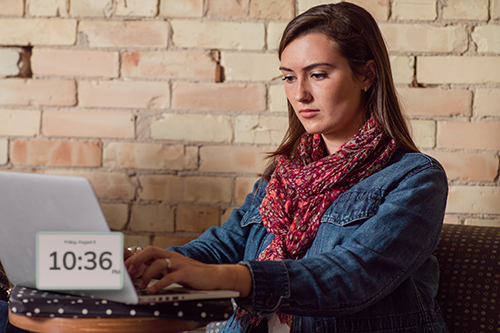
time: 10:36
